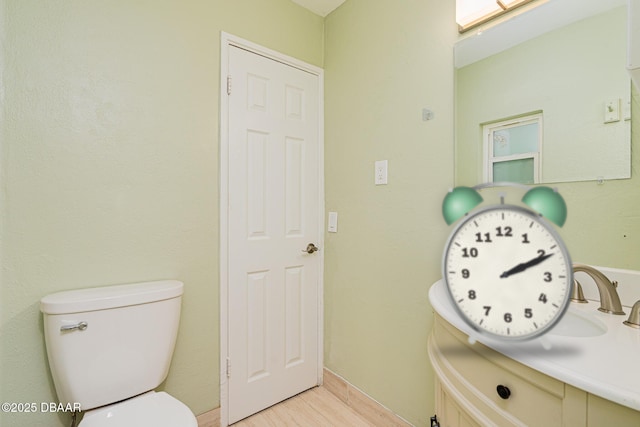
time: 2:11
